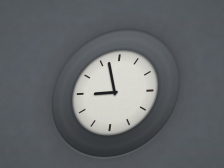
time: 8:57
